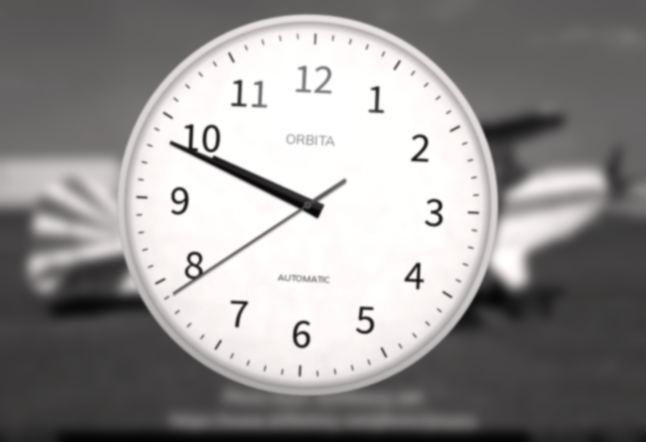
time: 9:48:39
